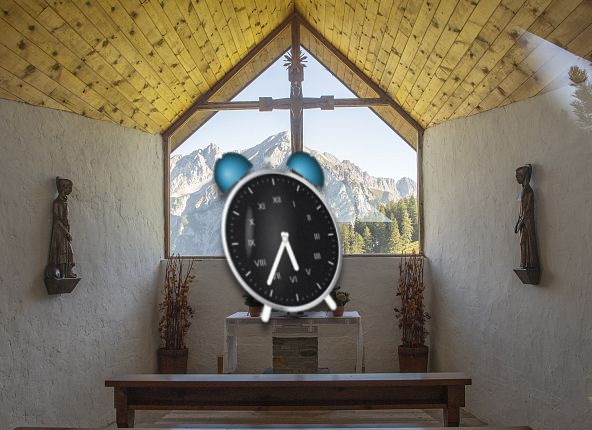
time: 5:36
